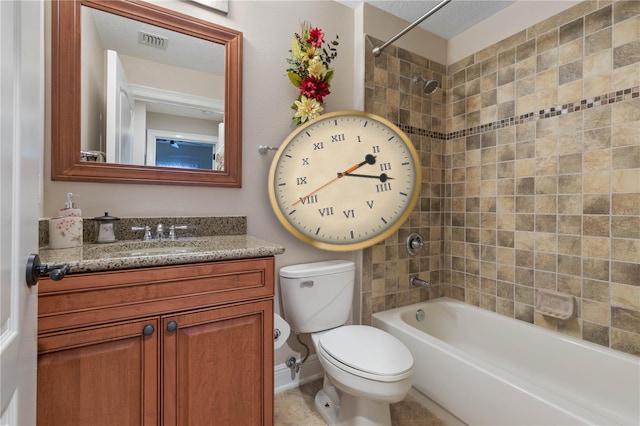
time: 2:17:41
